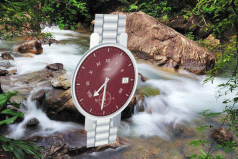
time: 7:31
